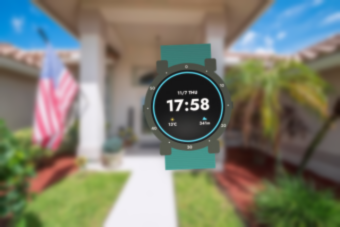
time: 17:58
